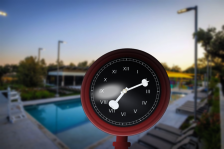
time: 7:11
